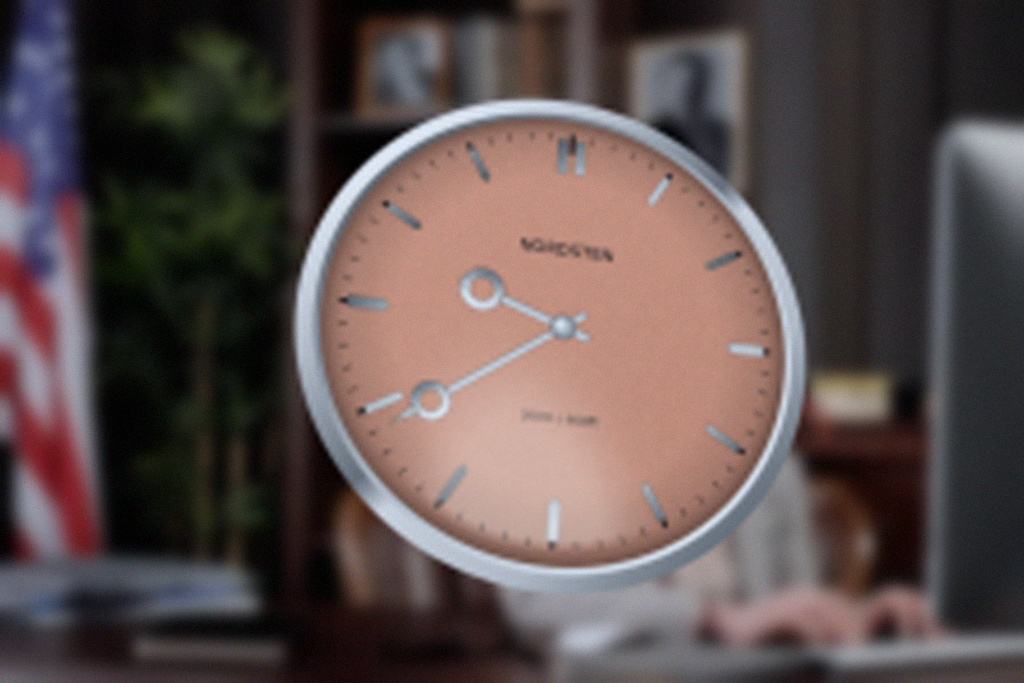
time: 9:39
